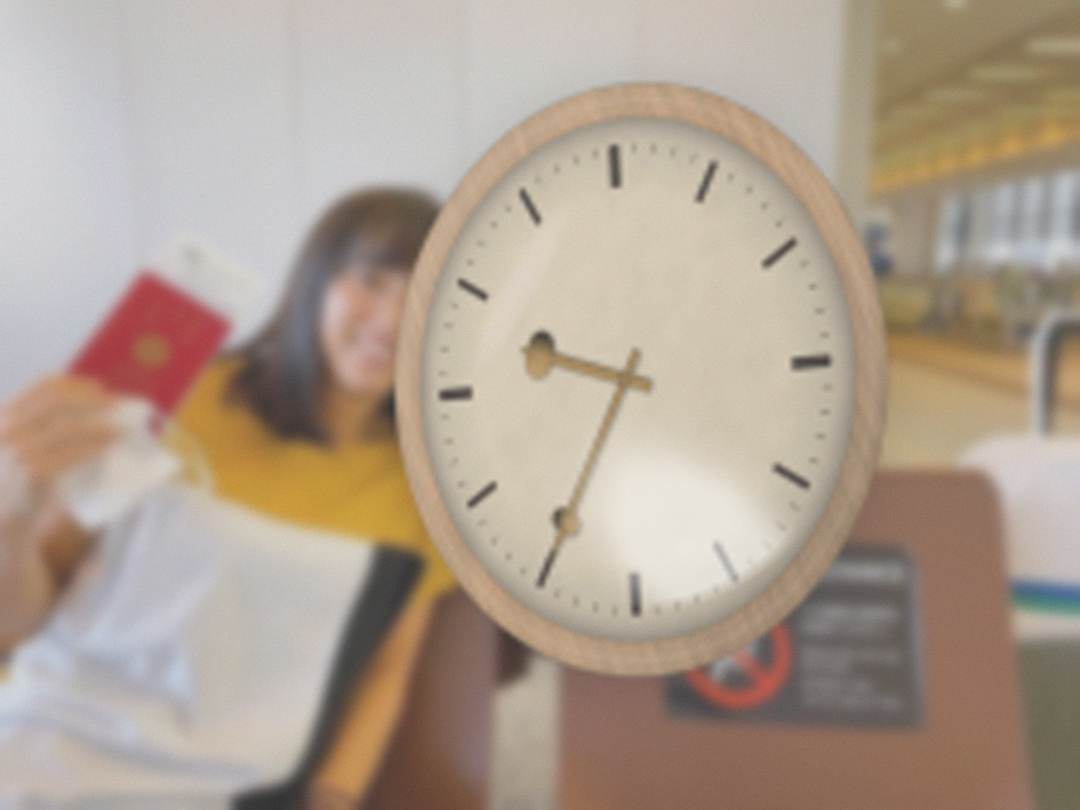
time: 9:35
